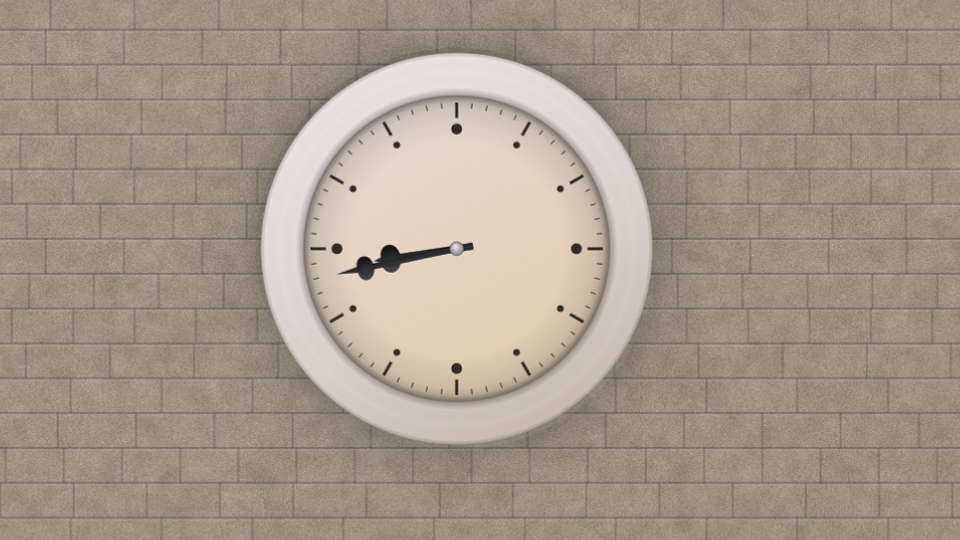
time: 8:43
